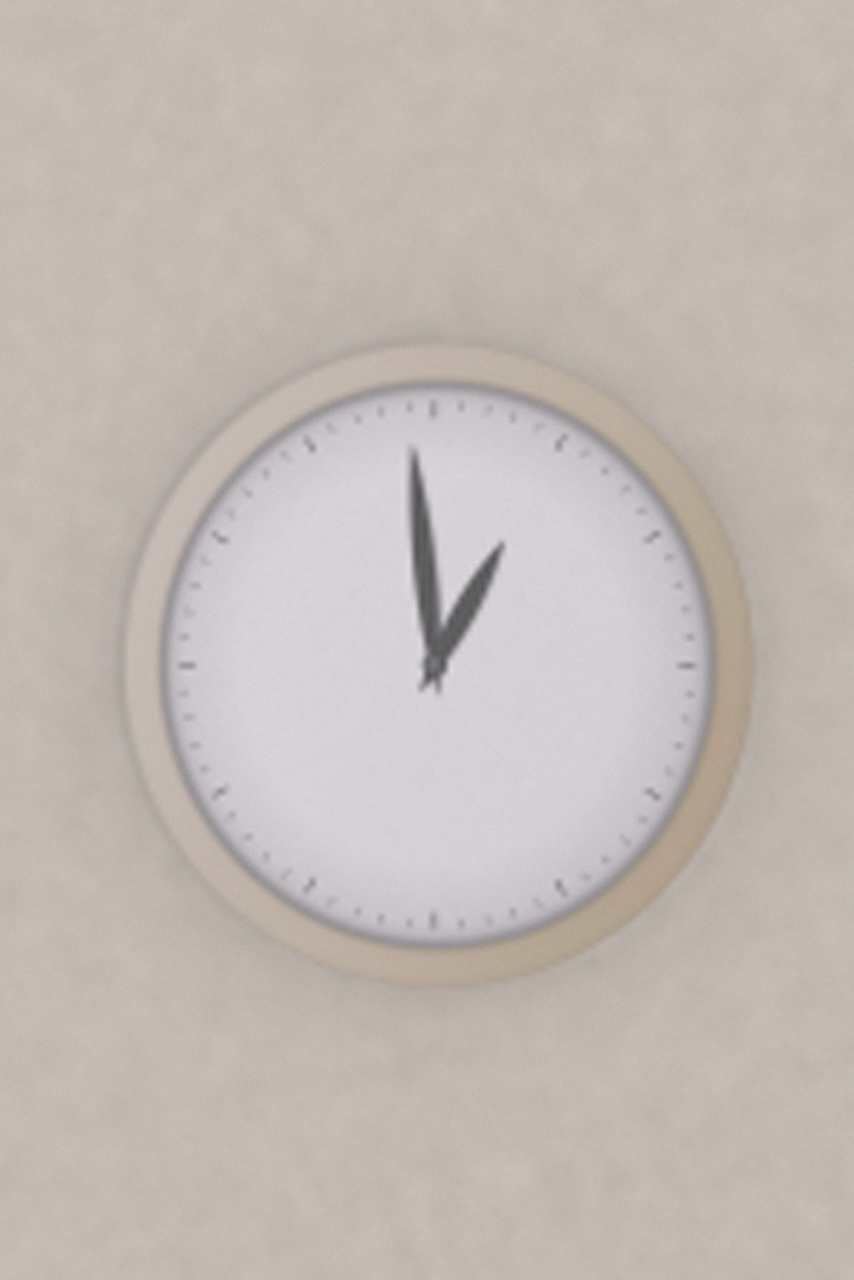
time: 12:59
